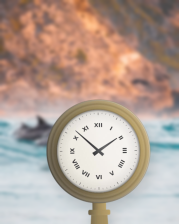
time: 1:52
